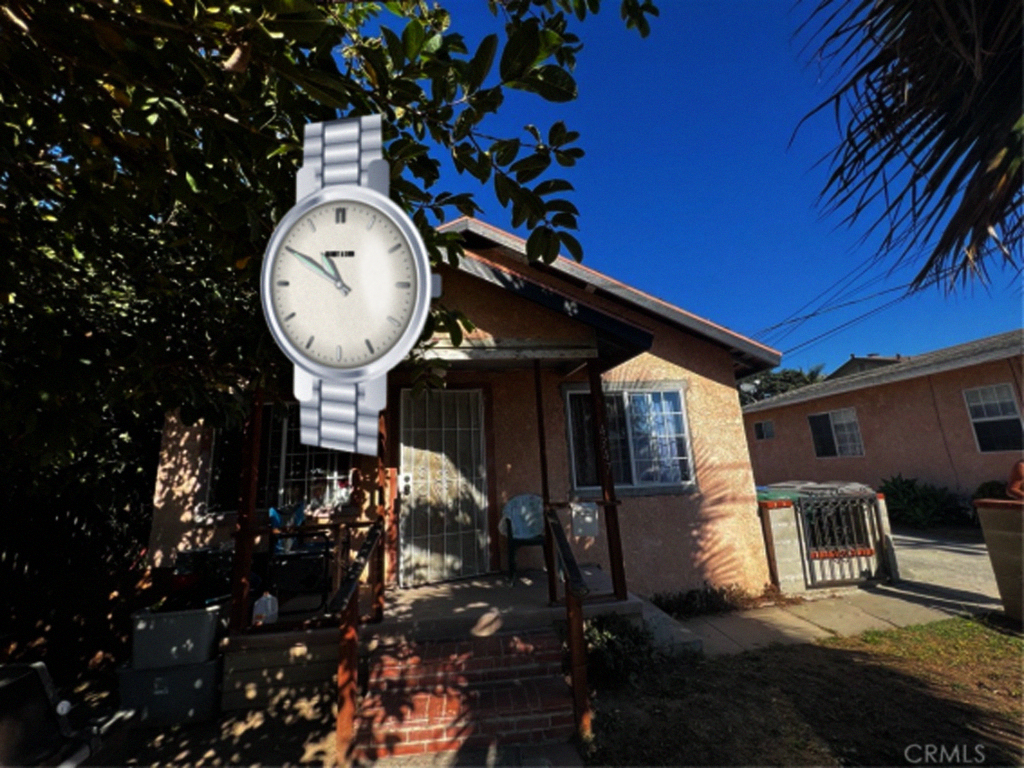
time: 10:50
